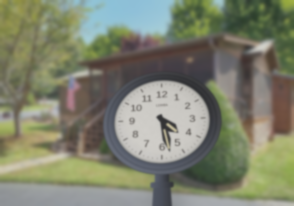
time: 4:28
